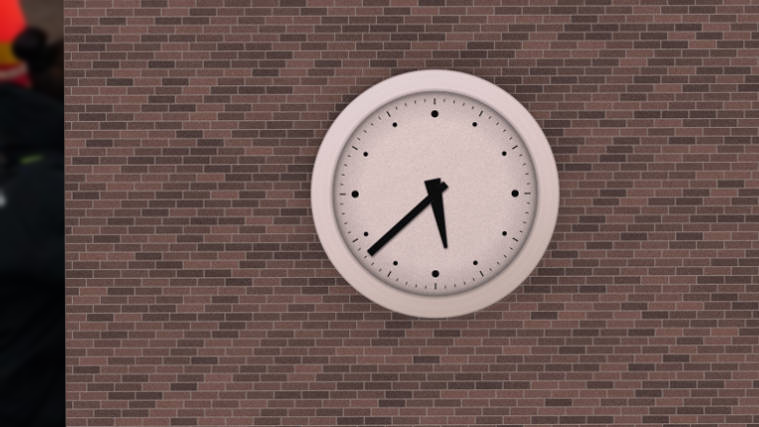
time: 5:38
